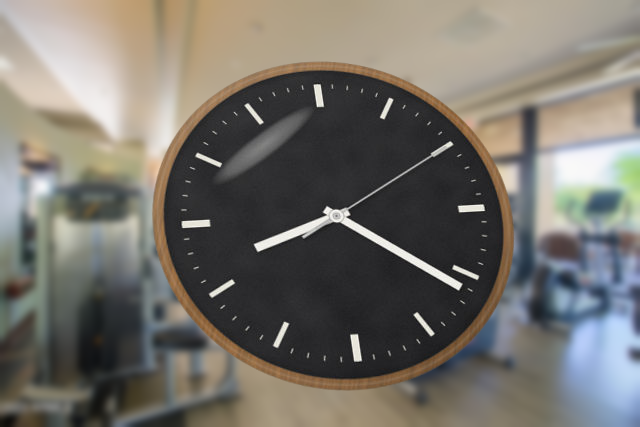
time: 8:21:10
